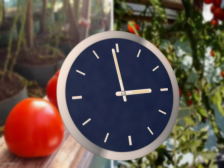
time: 2:59
